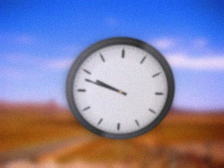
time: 9:48
